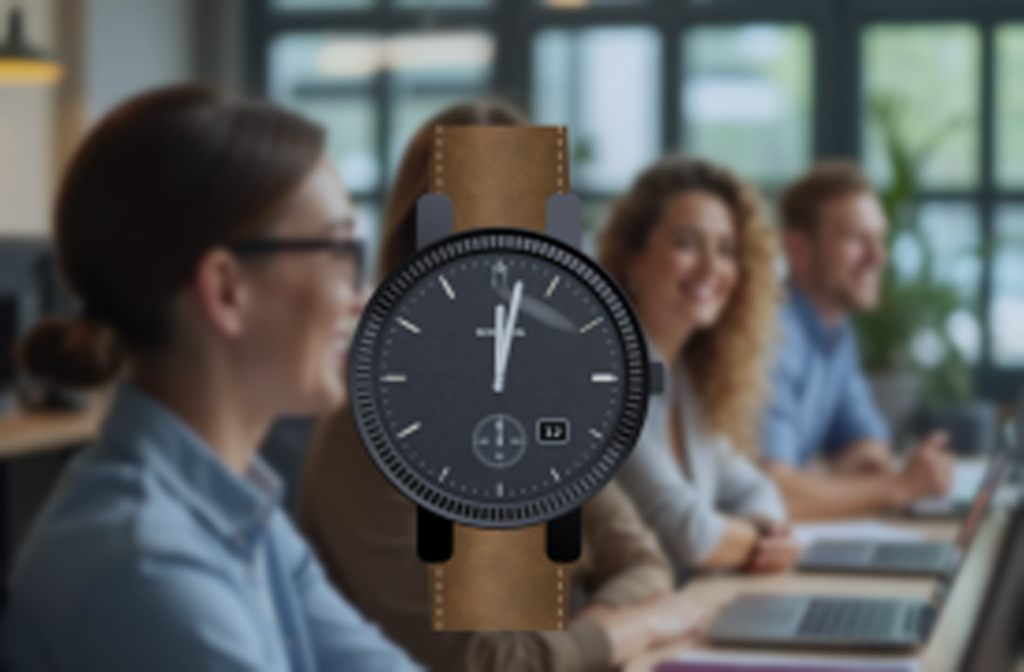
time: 12:02
